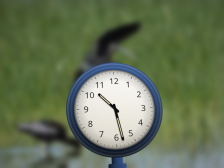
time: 10:28
